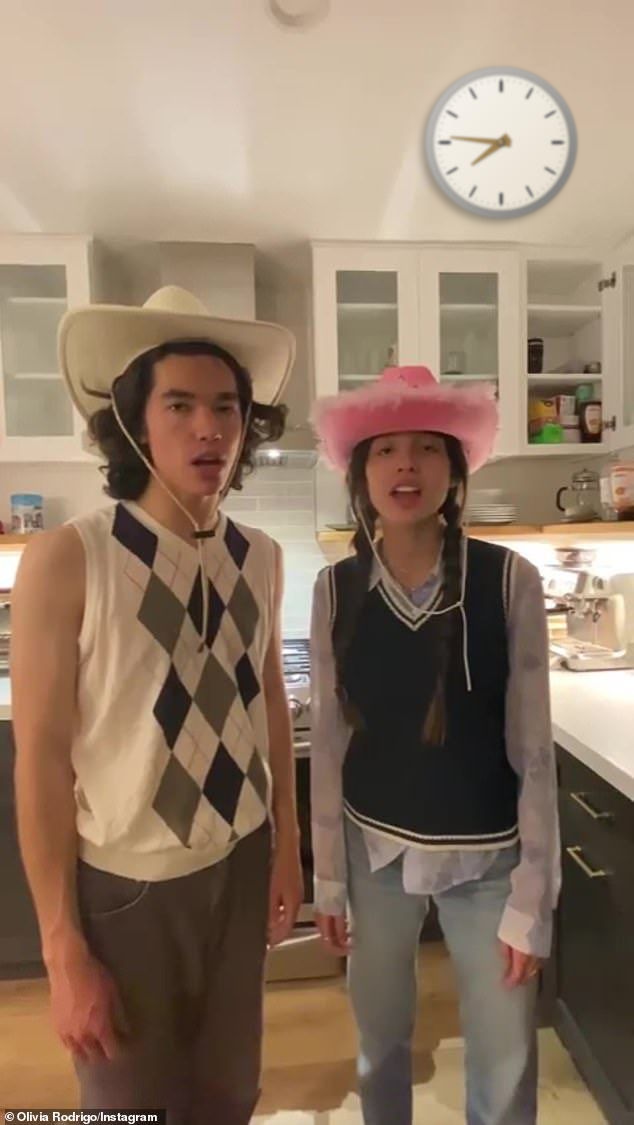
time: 7:46
